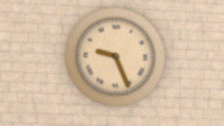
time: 9:26
